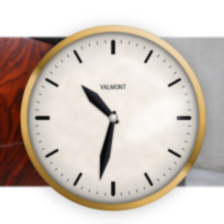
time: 10:32
